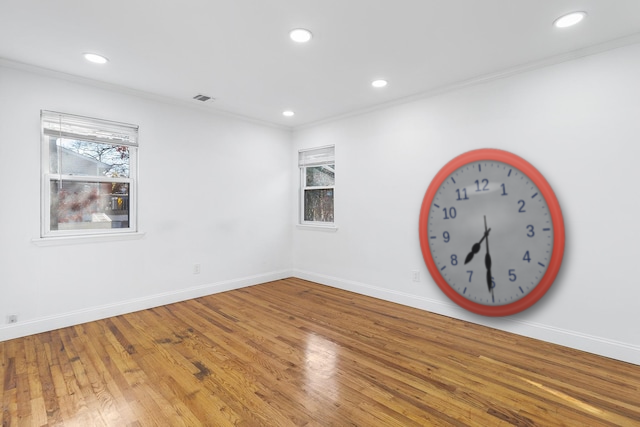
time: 7:30:30
